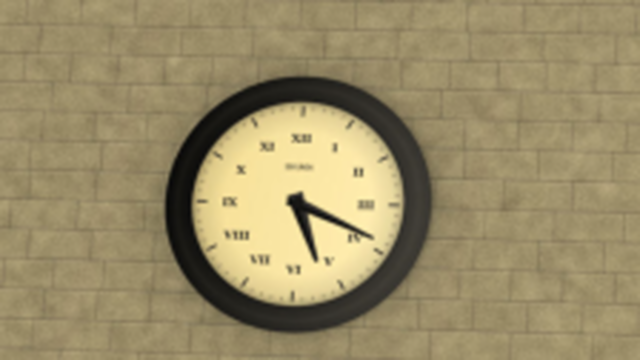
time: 5:19
